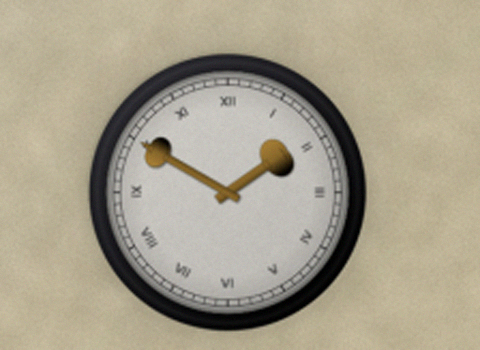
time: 1:50
